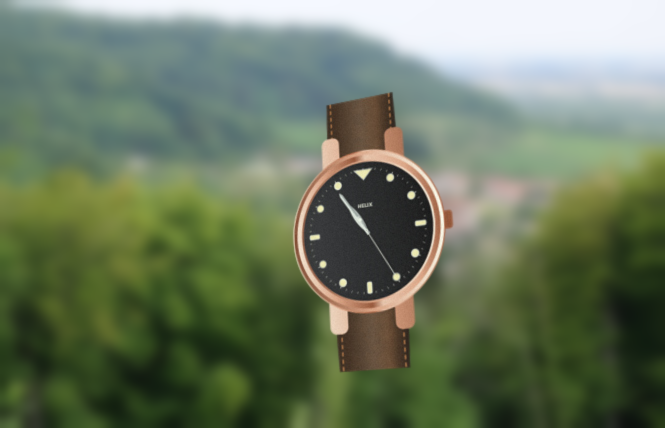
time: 10:54:25
